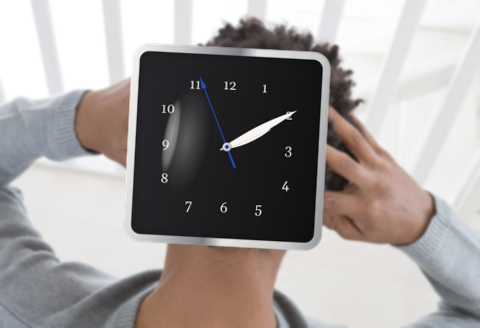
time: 2:09:56
